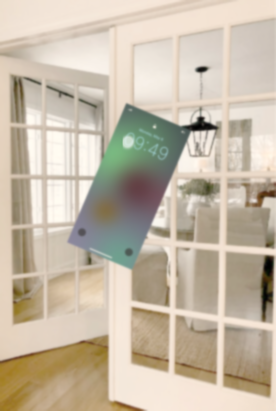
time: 9:49
